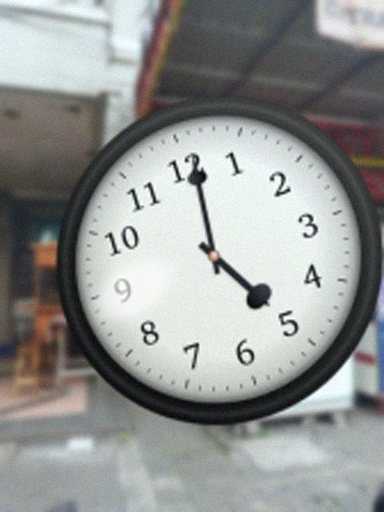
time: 5:01
